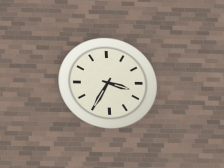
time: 3:35
